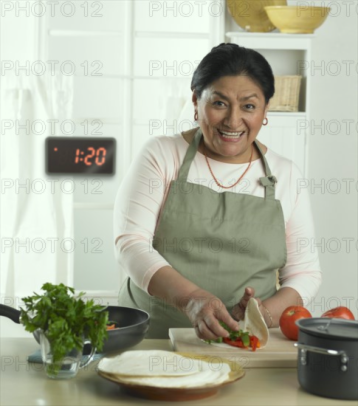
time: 1:20
